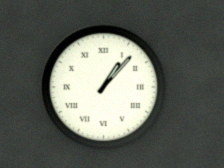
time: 1:07
